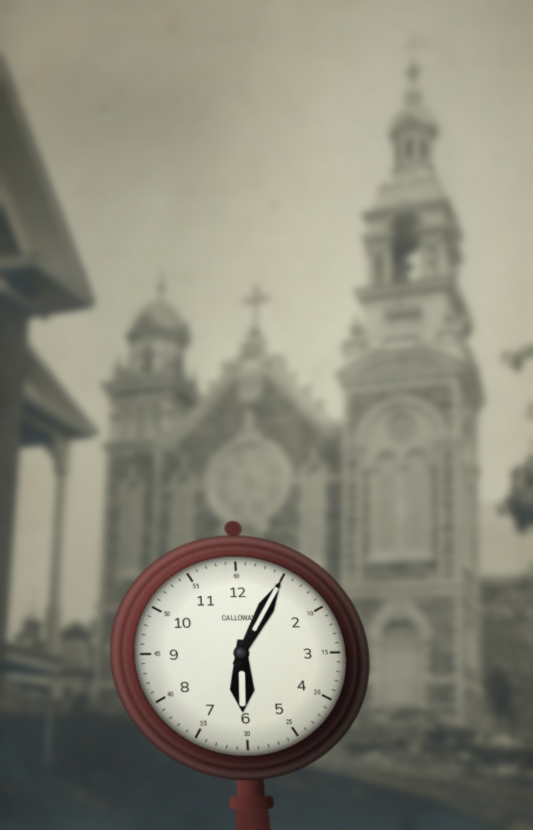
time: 6:05
